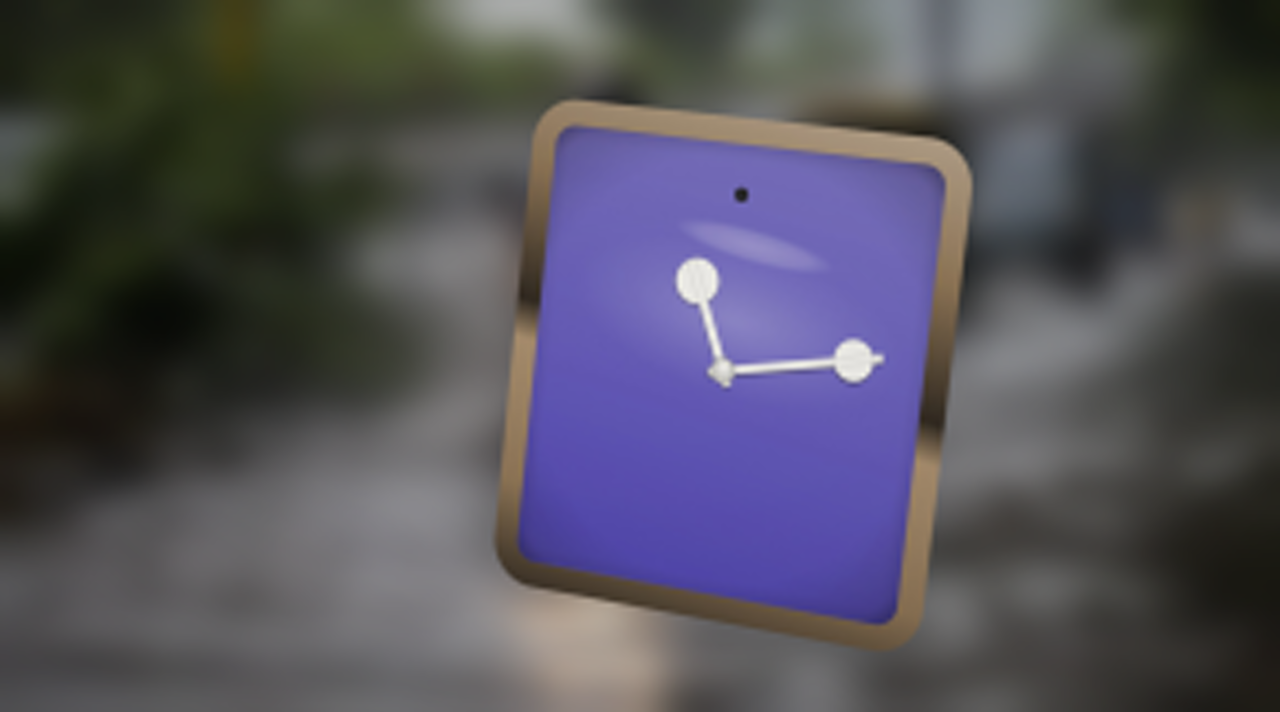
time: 11:13
